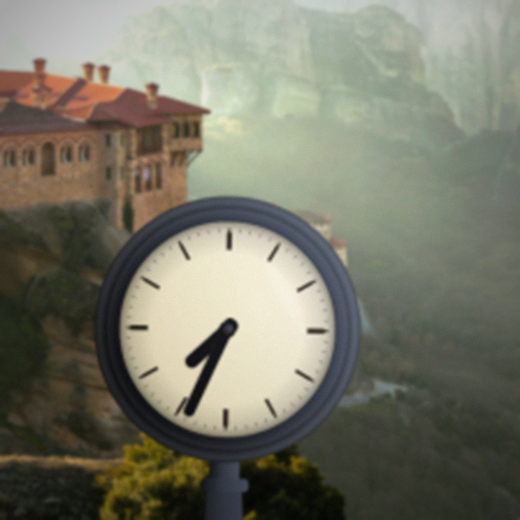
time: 7:34
